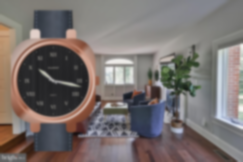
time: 10:17
